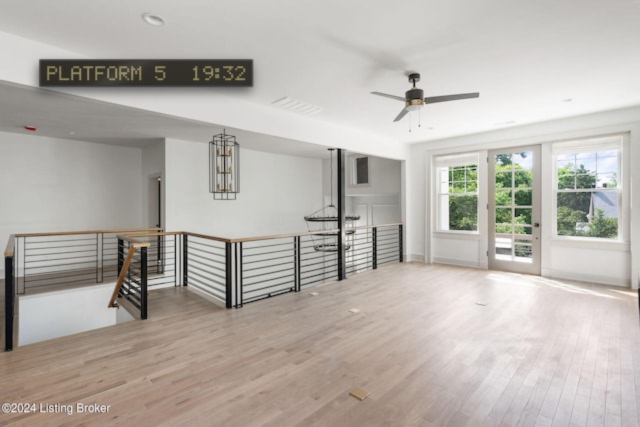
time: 19:32
